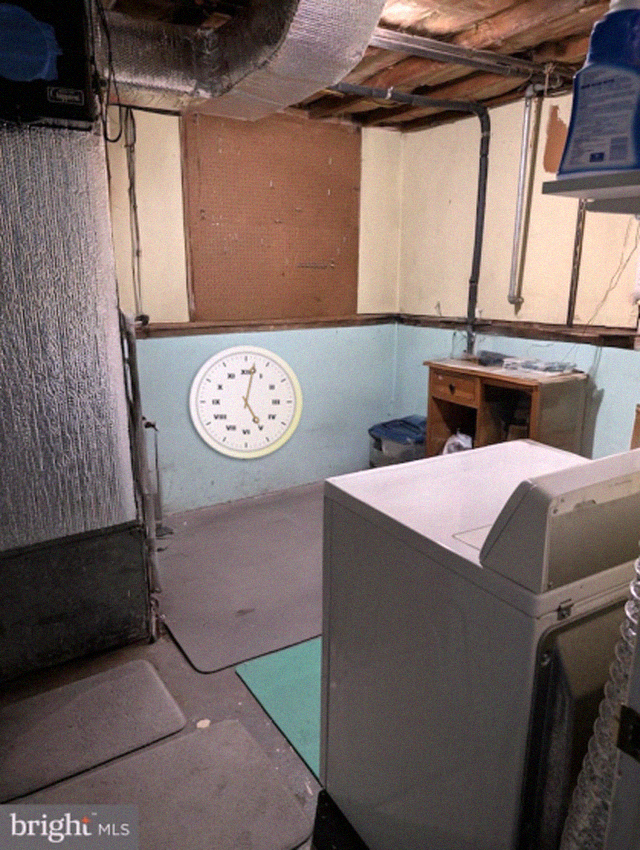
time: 5:02
